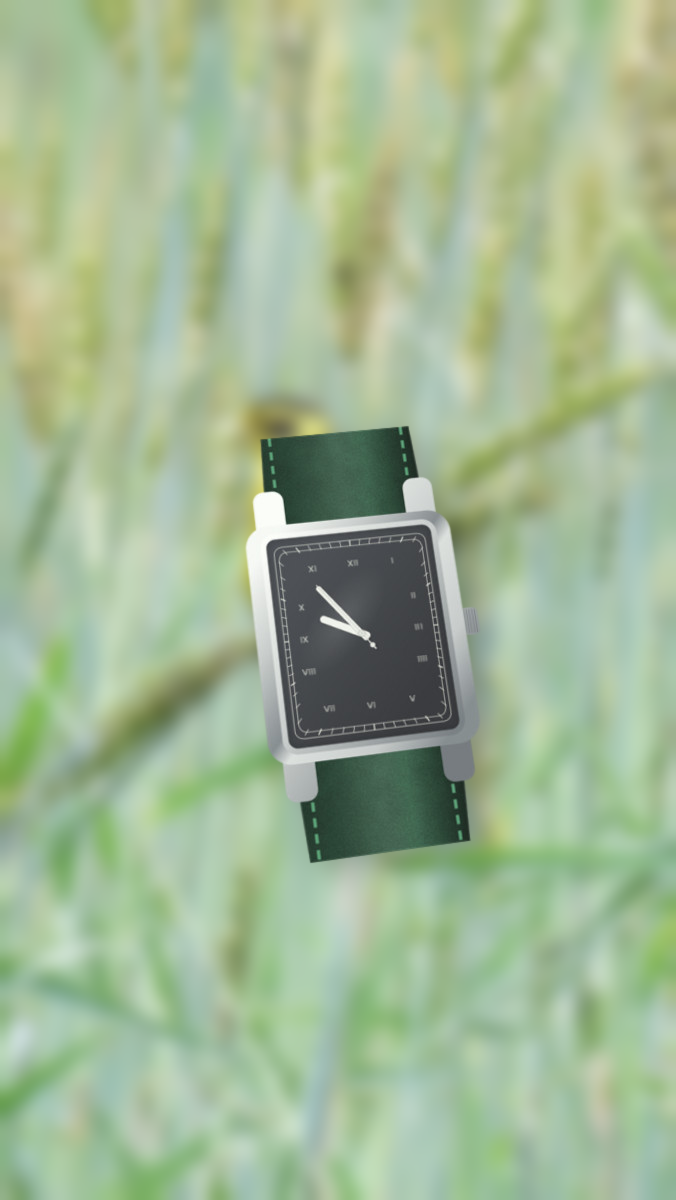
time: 9:53:54
